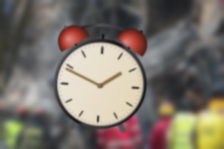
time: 1:49
